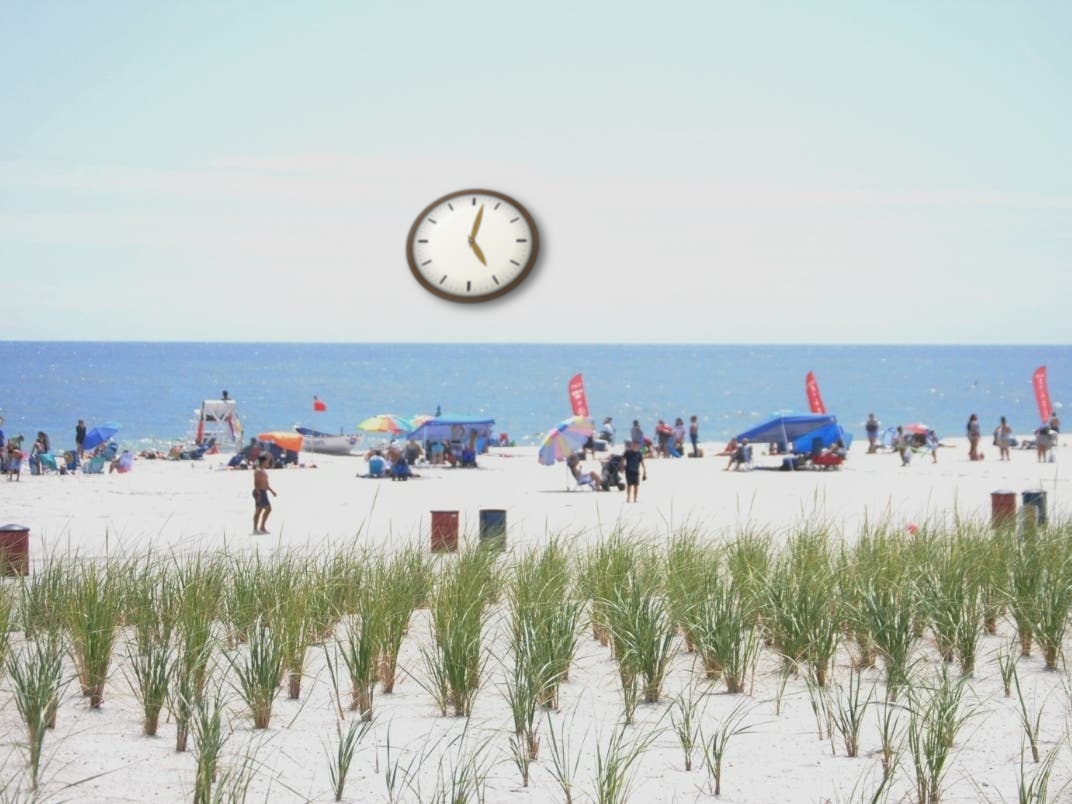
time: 5:02
